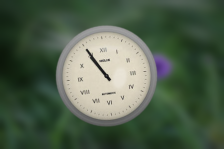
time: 10:55
